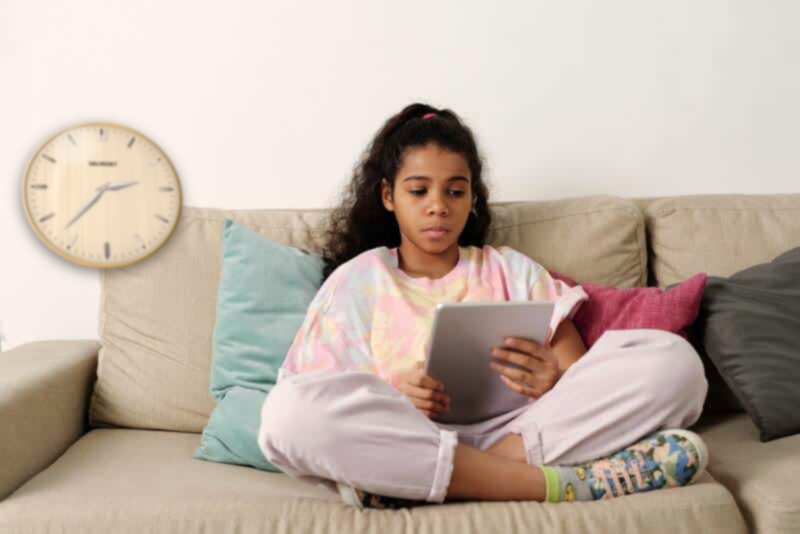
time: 2:37
